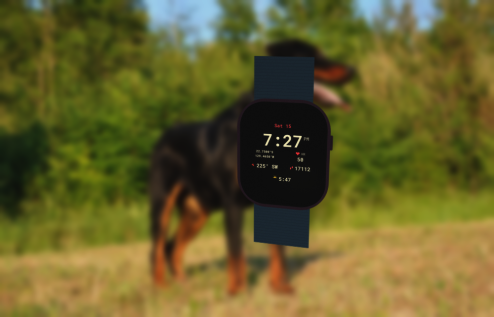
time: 7:27
